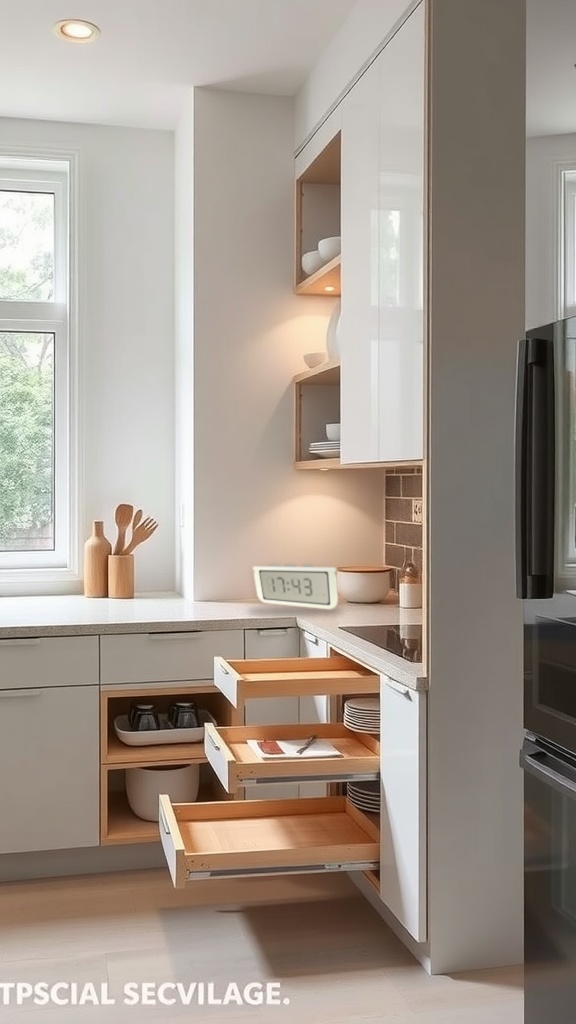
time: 17:43
